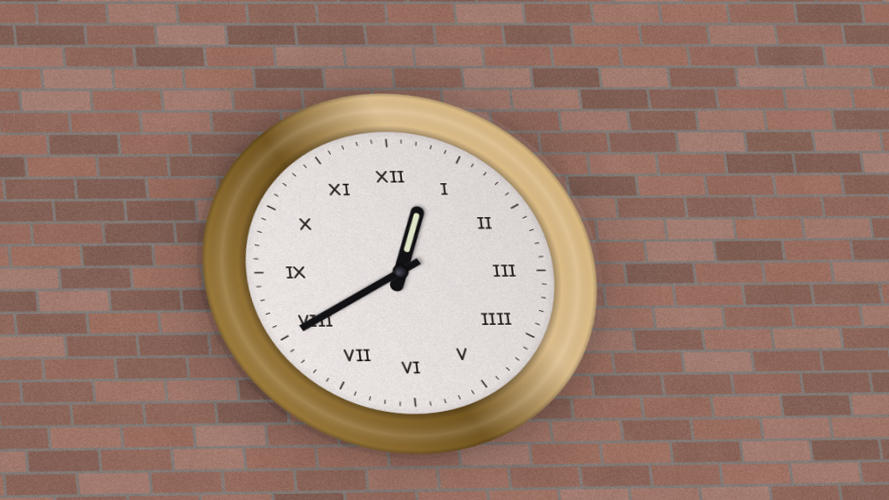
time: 12:40
